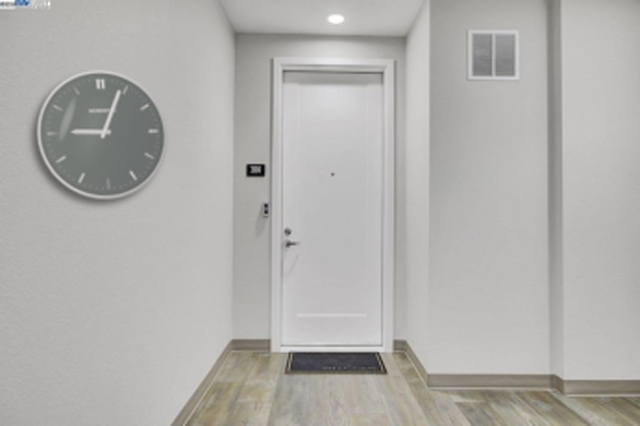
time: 9:04
